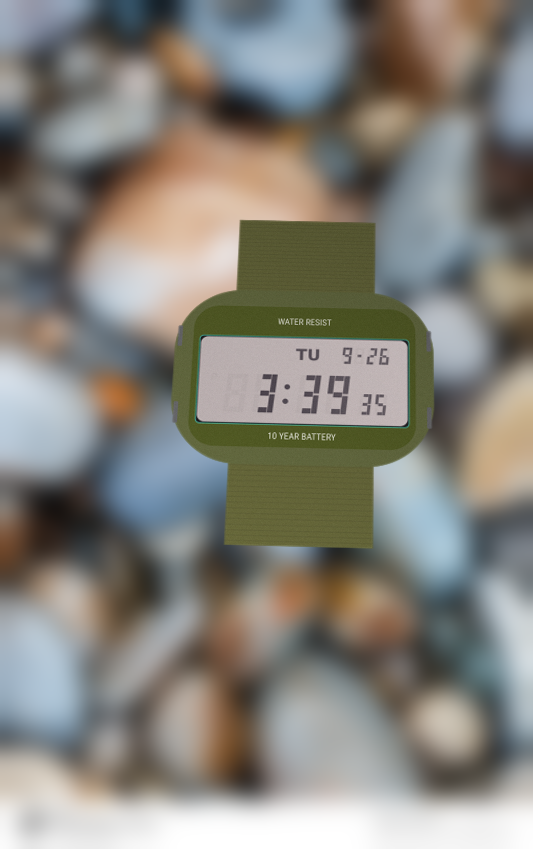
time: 3:39:35
